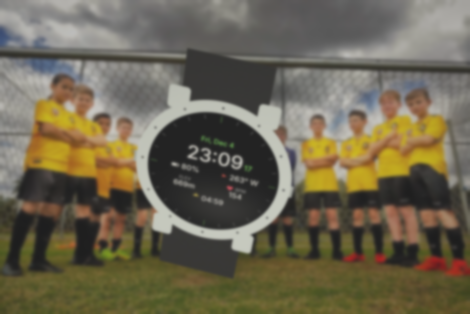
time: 23:09
